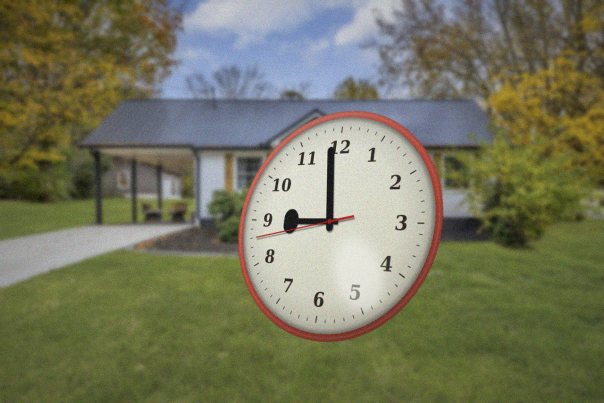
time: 8:58:43
